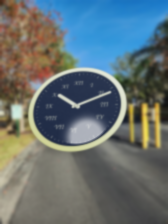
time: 10:11
